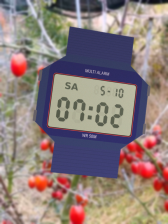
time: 7:02
